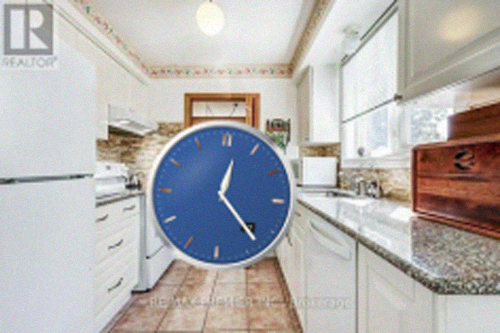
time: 12:23
